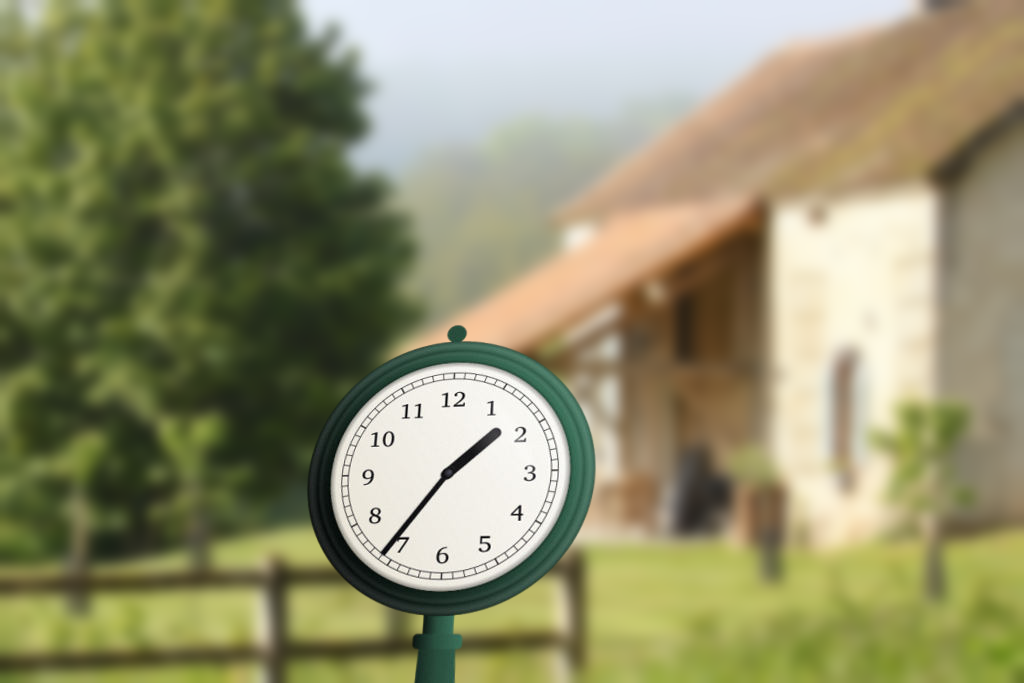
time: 1:36
